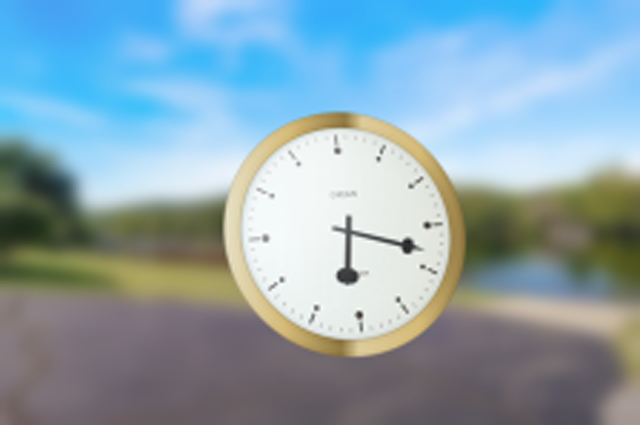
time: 6:18
